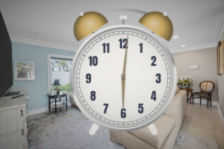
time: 6:01
